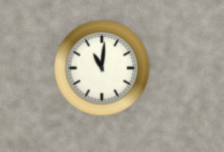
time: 11:01
